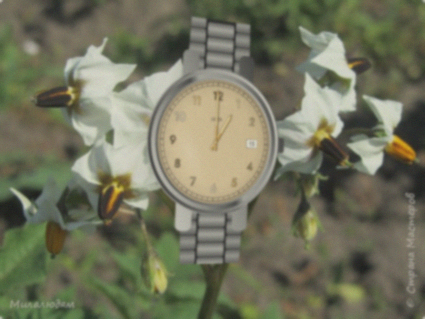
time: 1:00
